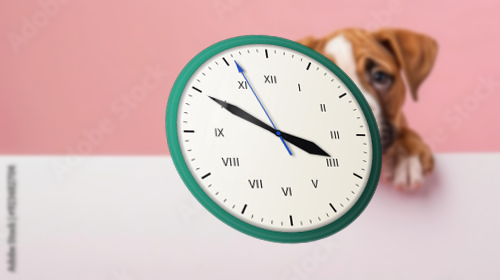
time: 3:49:56
